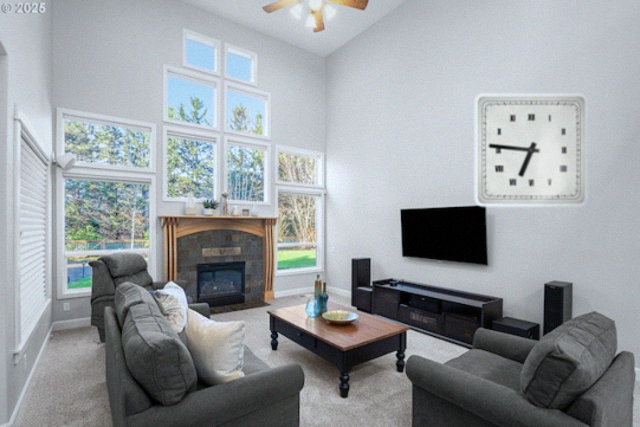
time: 6:46
